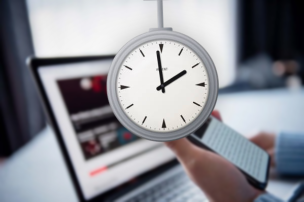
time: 1:59
